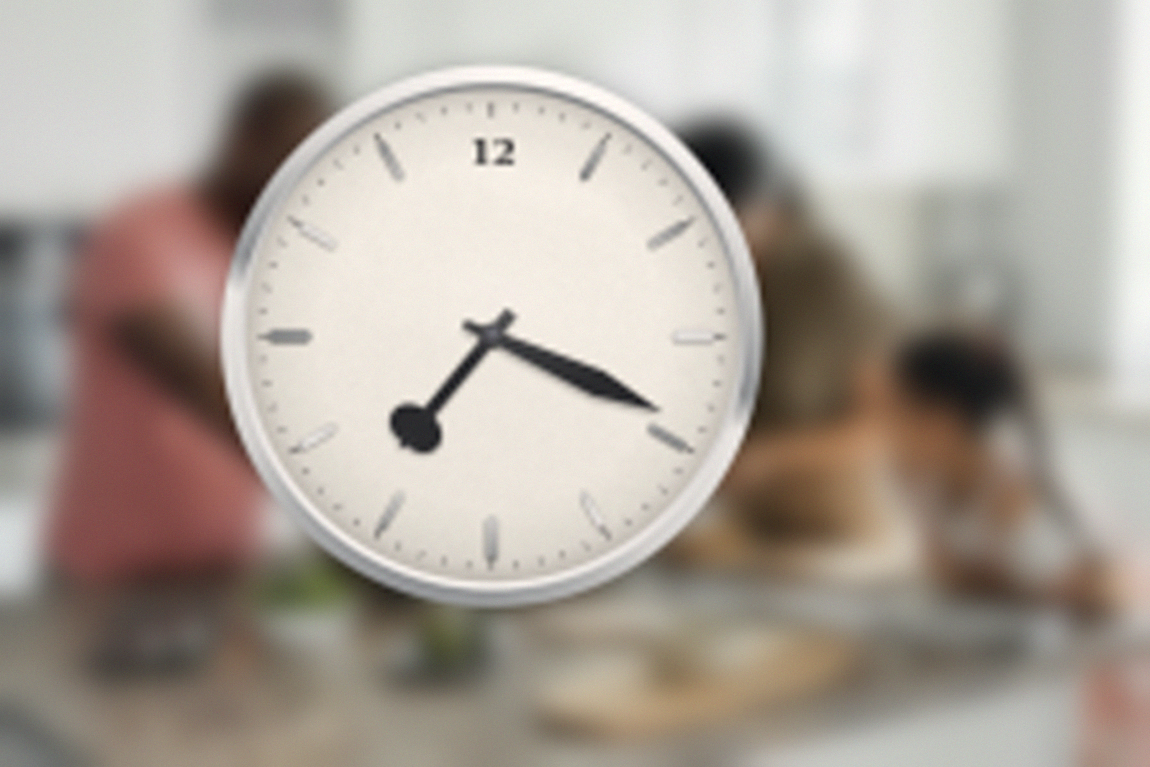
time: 7:19
